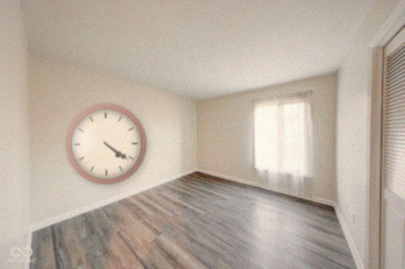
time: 4:21
